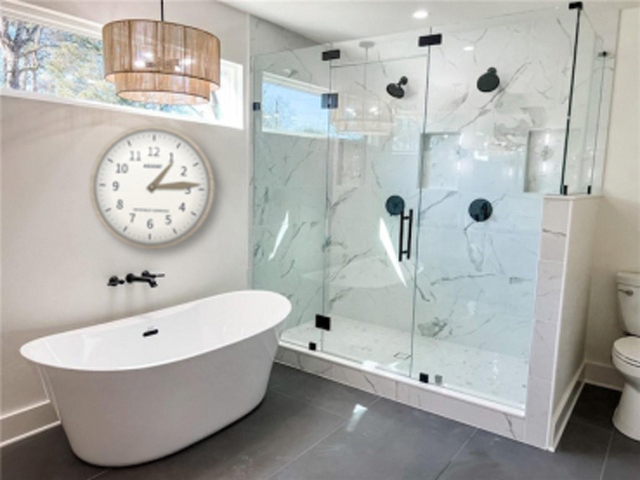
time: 1:14
